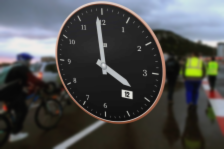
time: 3:59
